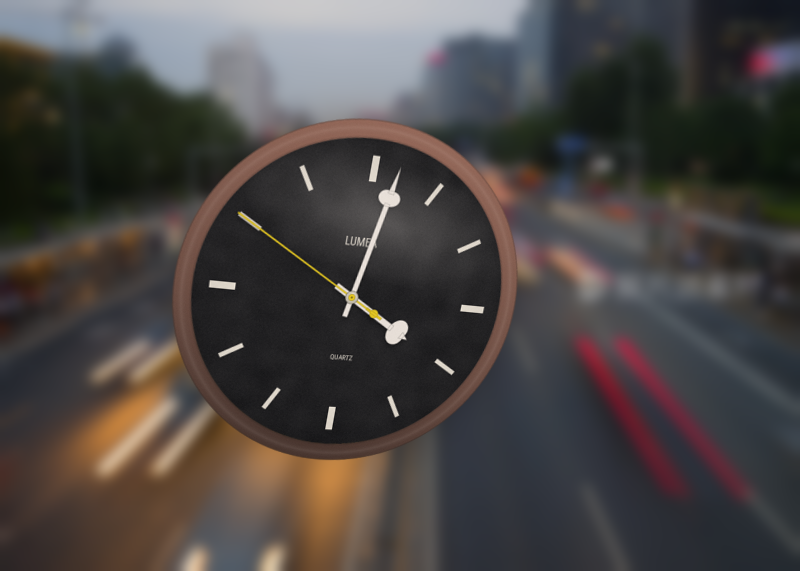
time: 4:01:50
